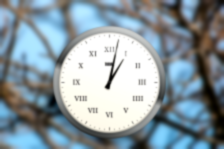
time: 1:02
